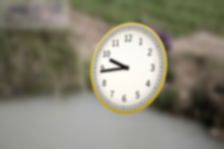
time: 9:44
